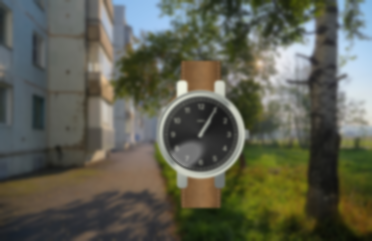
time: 1:05
